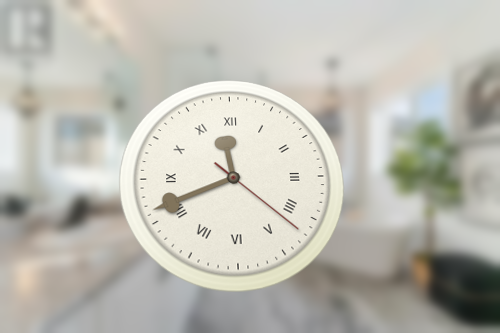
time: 11:41:22
